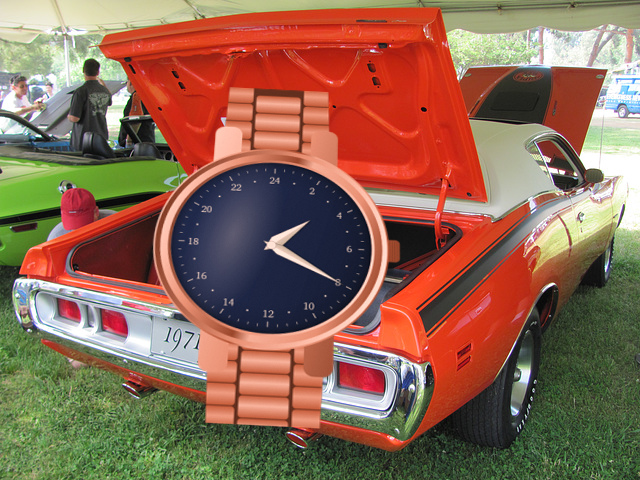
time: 3:20
